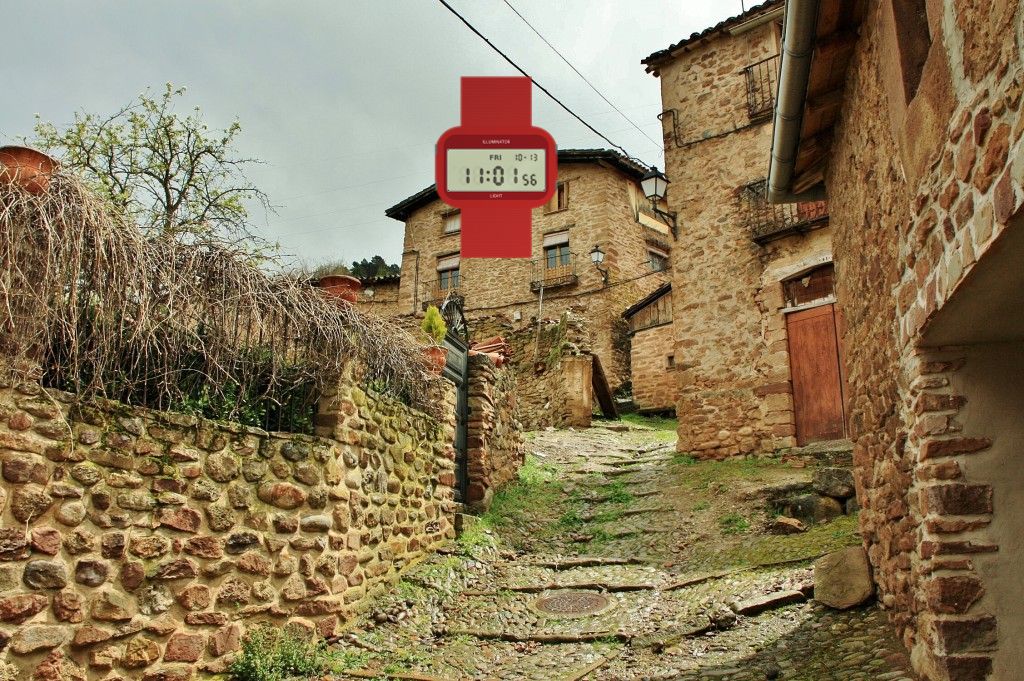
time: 11:01:56
